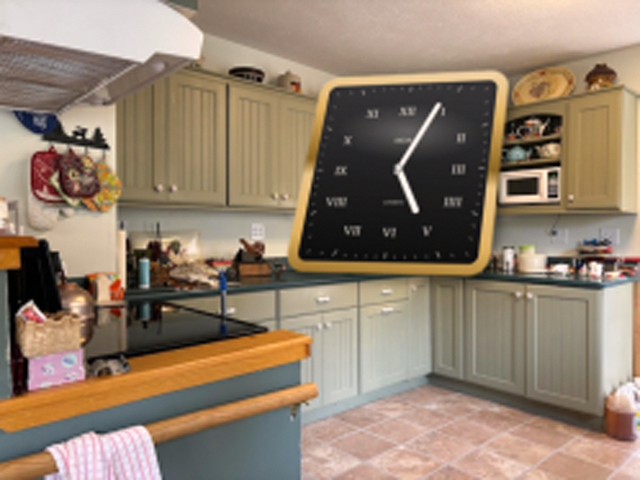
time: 5:04
